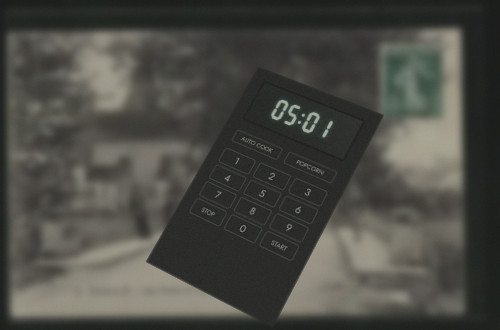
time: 5:01
